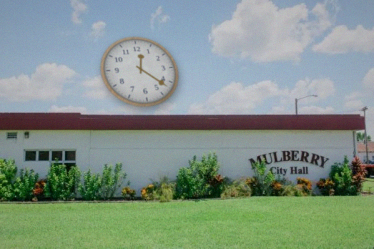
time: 12:22
